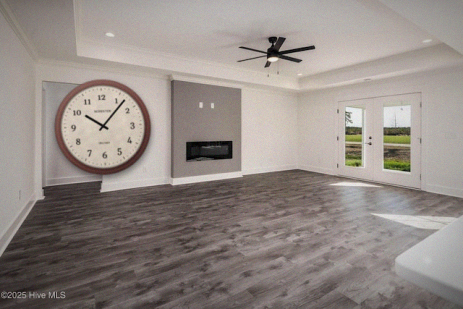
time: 10:07
